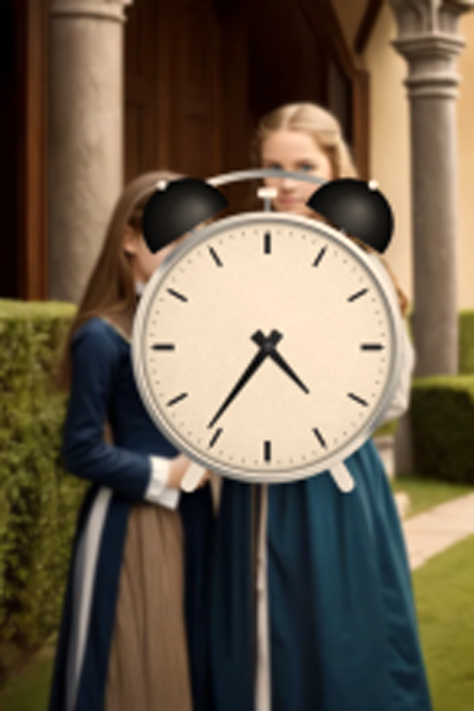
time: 4:36
